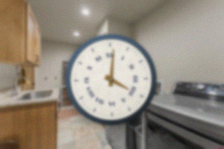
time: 4:01
